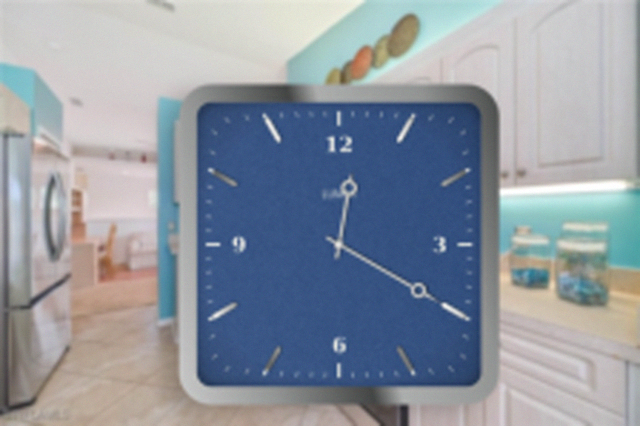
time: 12:20
